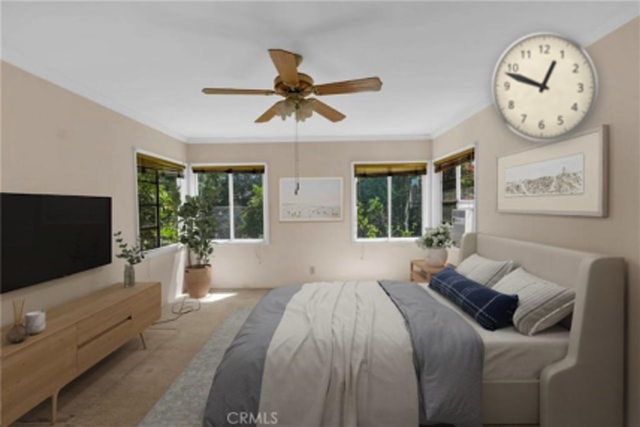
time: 12:48
